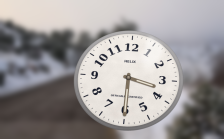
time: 3:30
